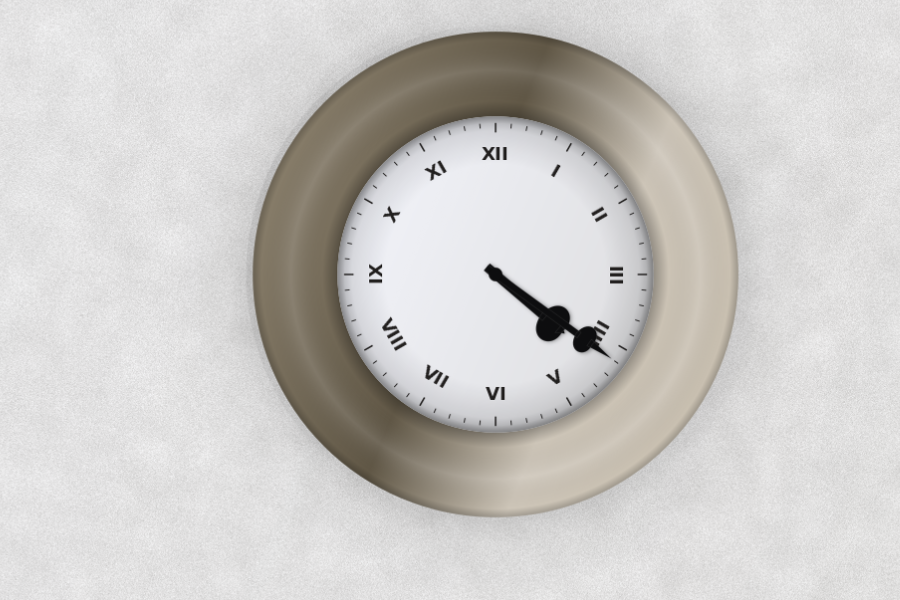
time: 4:21
